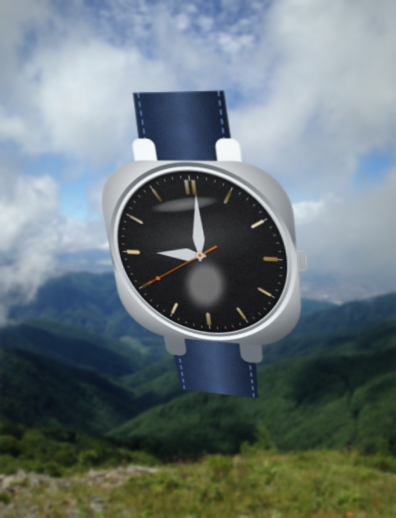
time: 9:00:40
